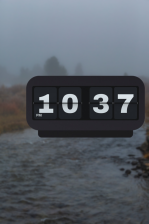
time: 10:37
